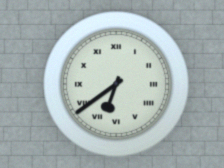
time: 6:39
